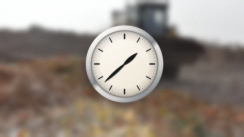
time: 1:38
